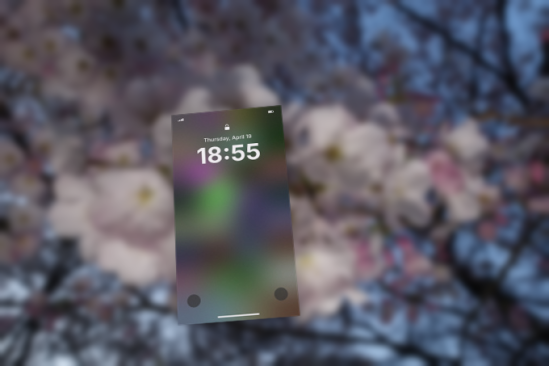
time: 18:55
